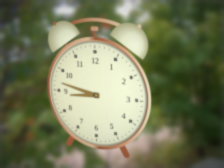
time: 8:47
